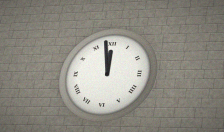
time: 11:58
